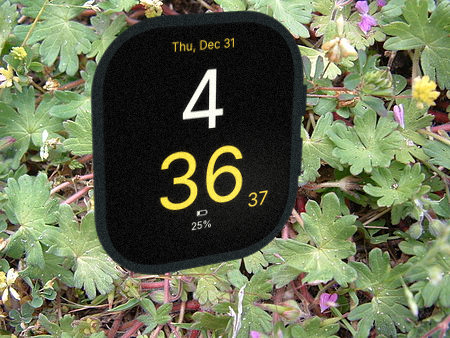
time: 4:36:37
